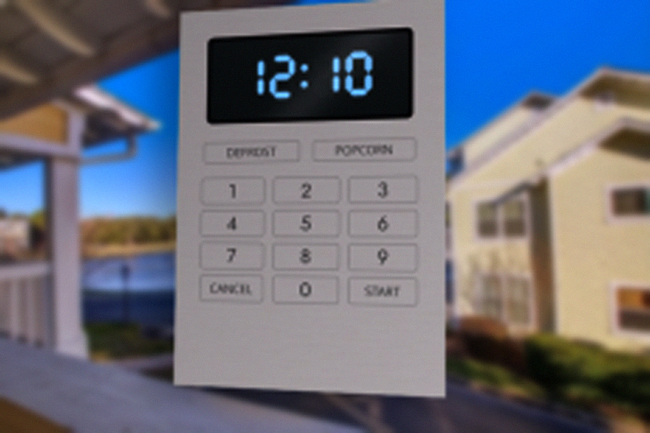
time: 12:10
